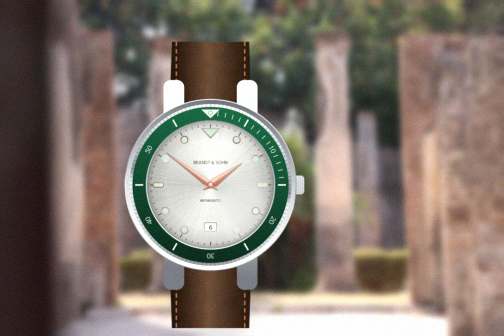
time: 1:51
